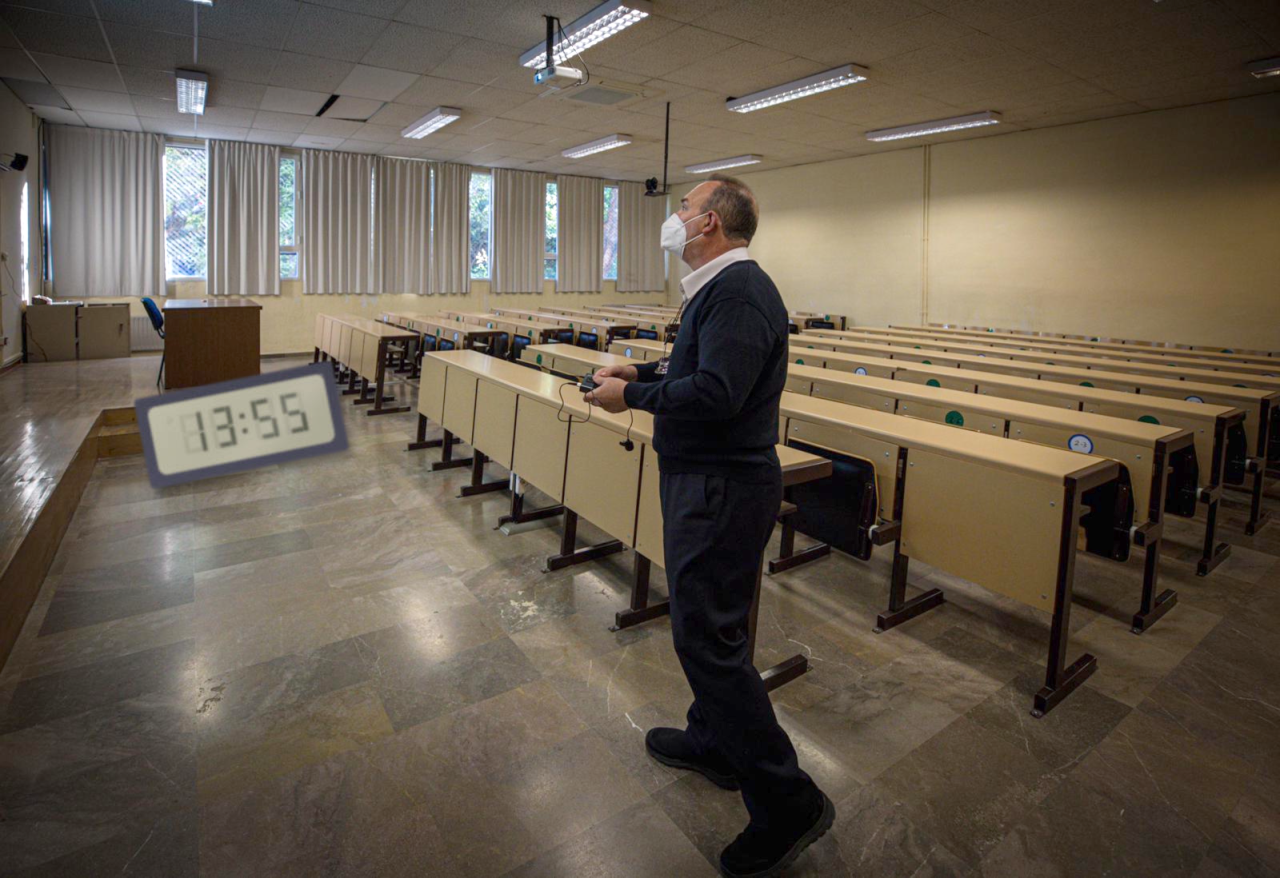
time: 13:55
